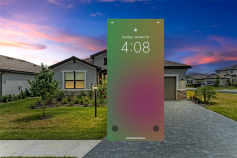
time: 4:08
